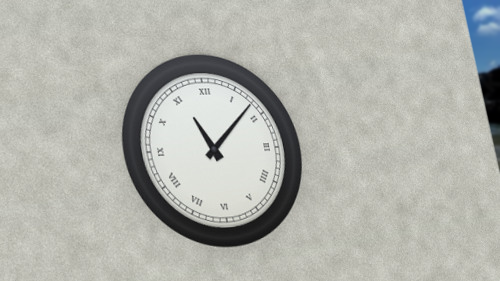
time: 11:08
